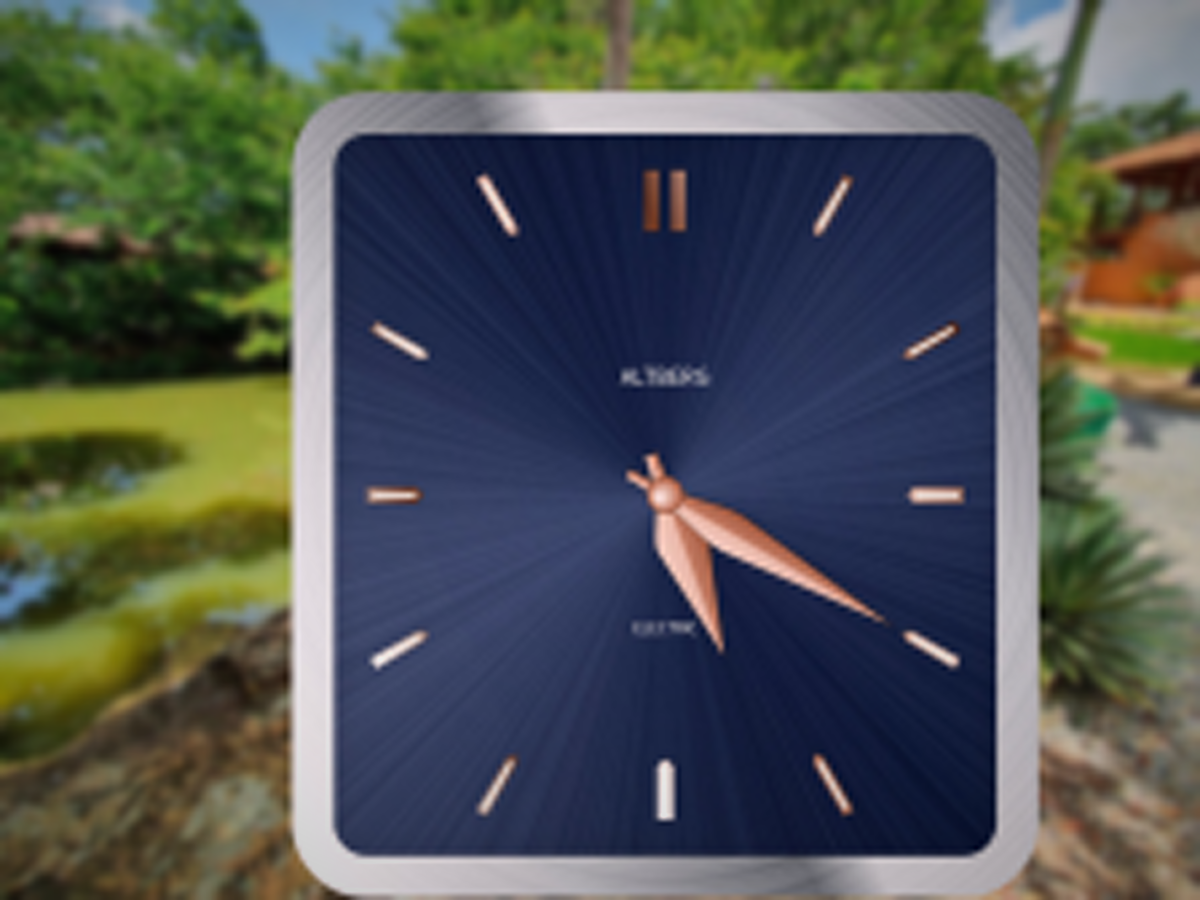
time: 5:20
